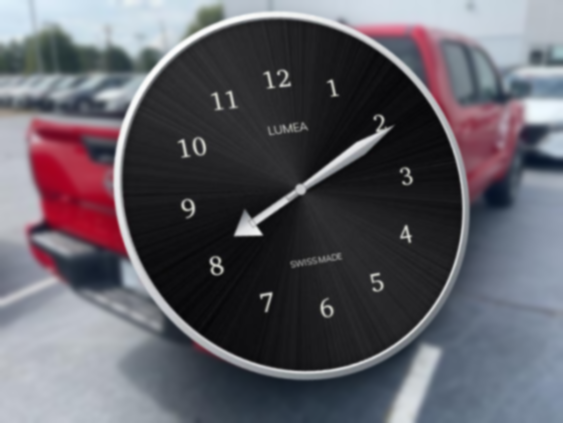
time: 8:11
